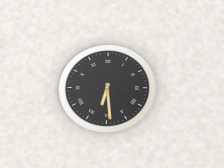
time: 6:29
